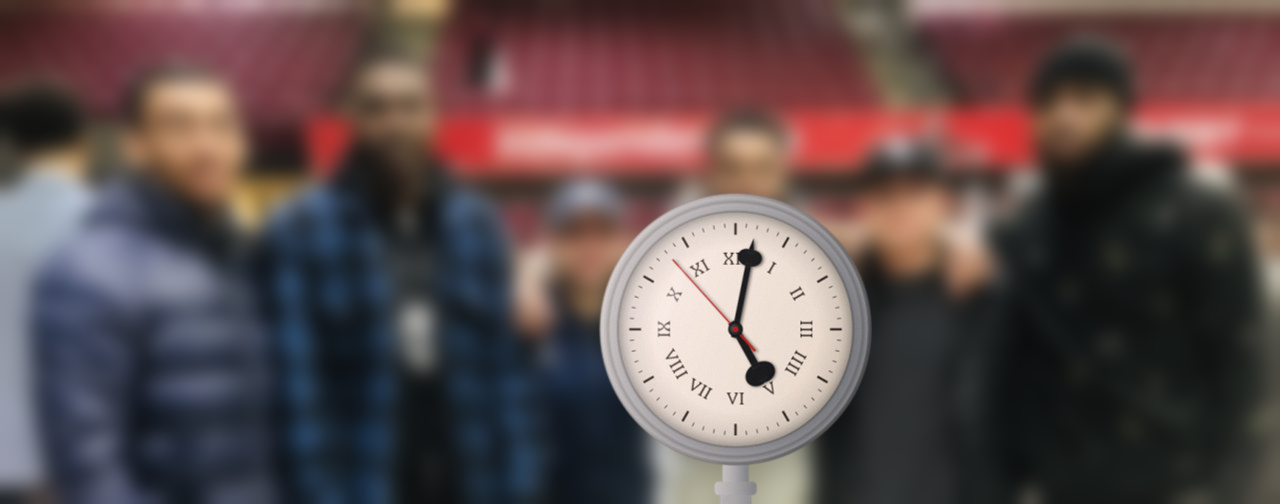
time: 5:01:53
